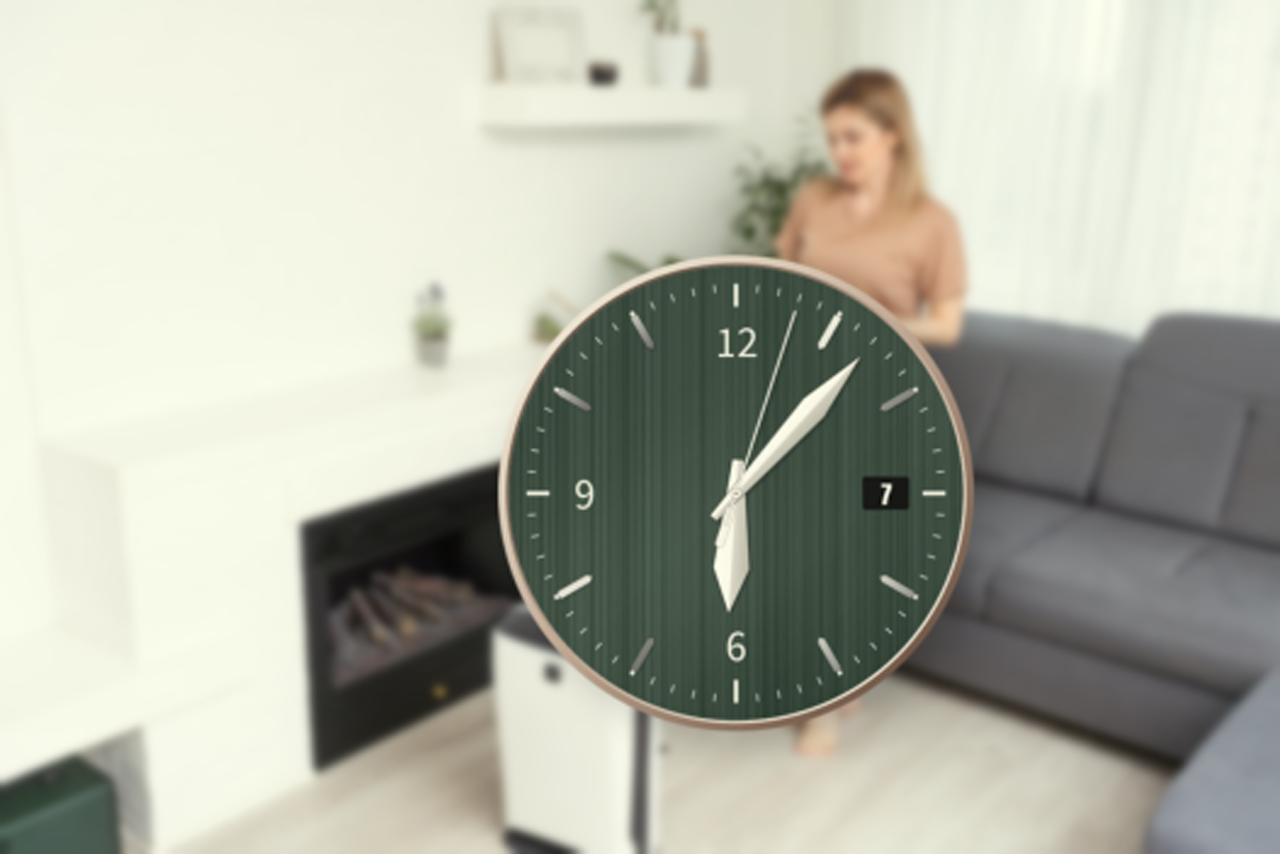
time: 6:07:03
